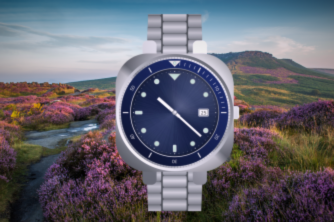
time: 10:22
